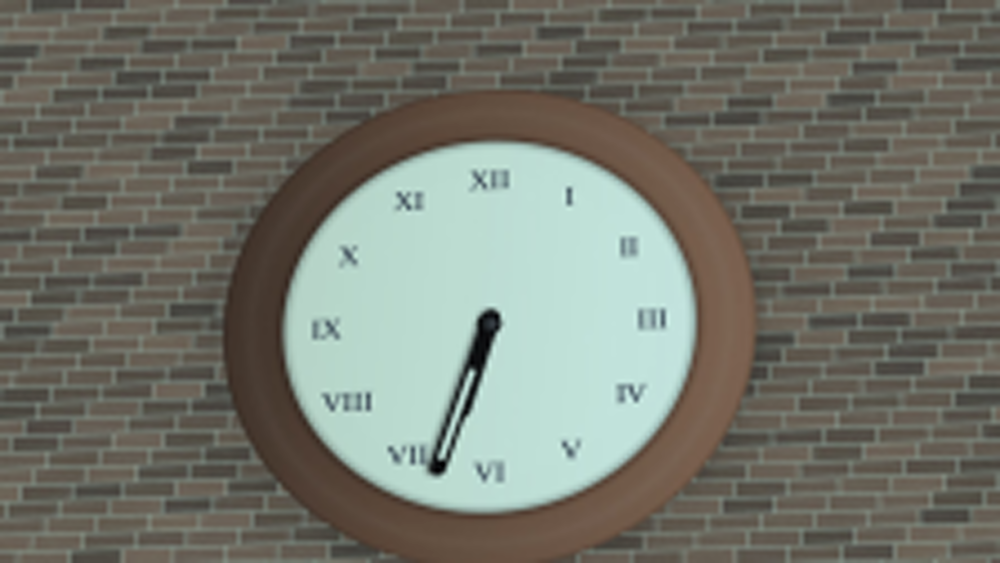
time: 6:33
